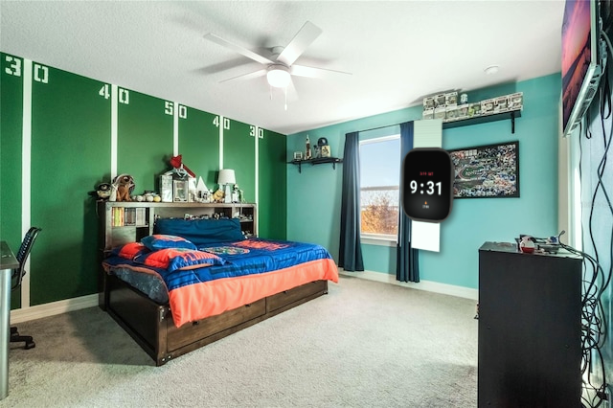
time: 9:31
